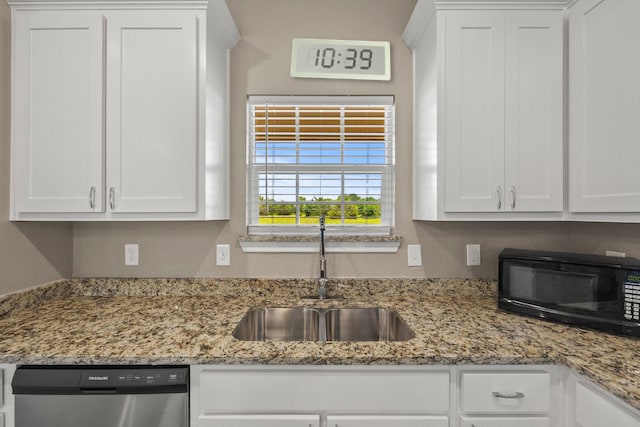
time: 10:39
